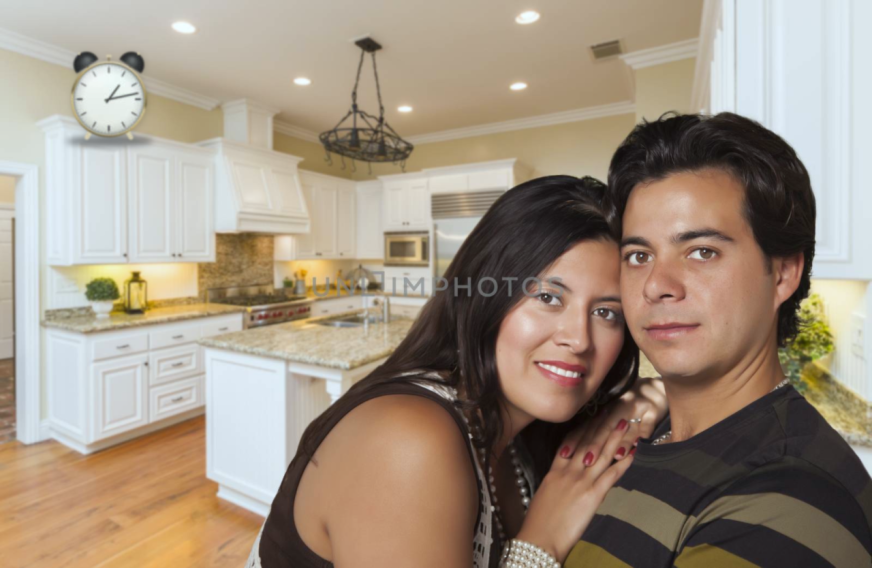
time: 1:13
